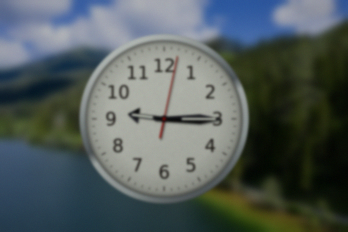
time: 9:15:02
